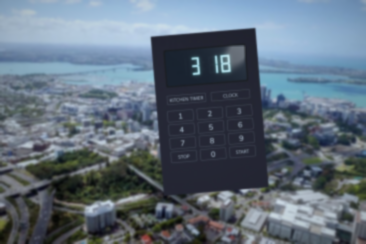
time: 3:18
